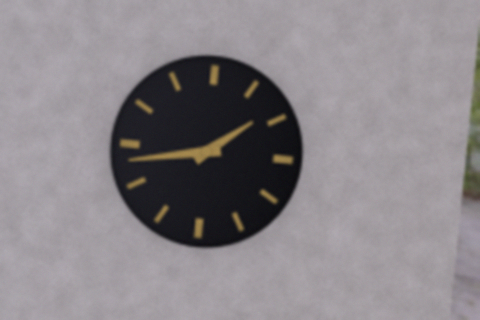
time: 1:43
